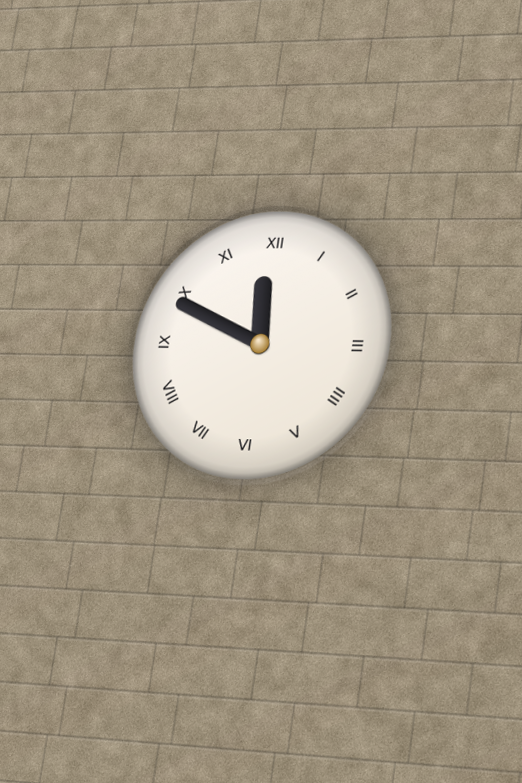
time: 11:49
